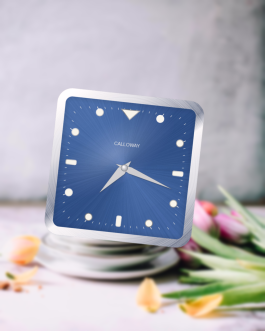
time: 7:18
